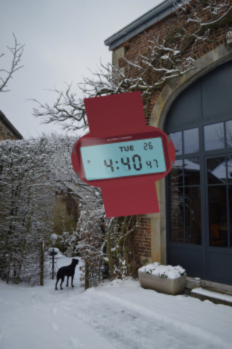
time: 4:40:47
